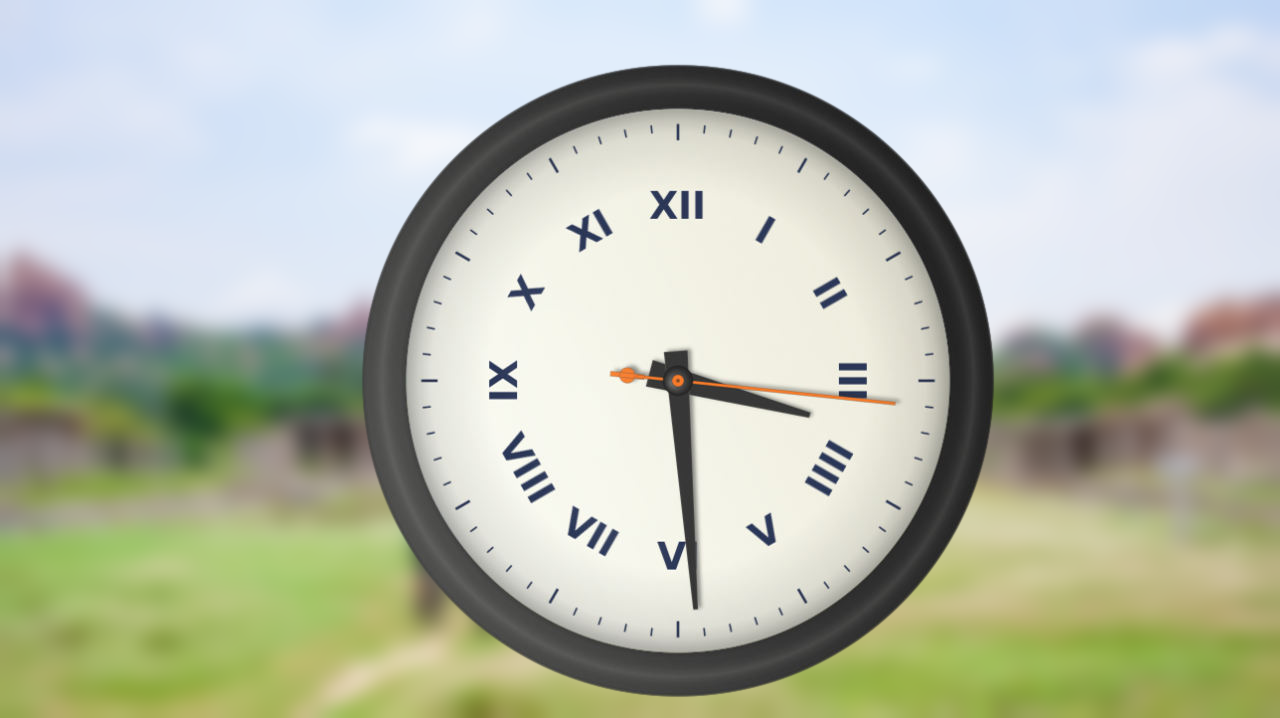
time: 3:29:16
